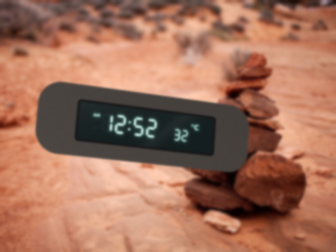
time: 12:52
